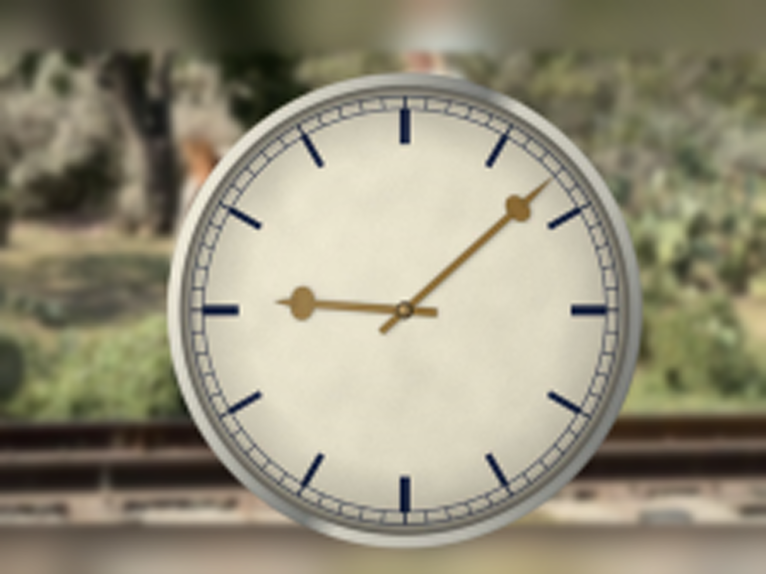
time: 9:08
